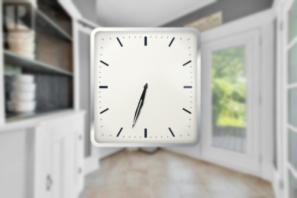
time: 6:33
